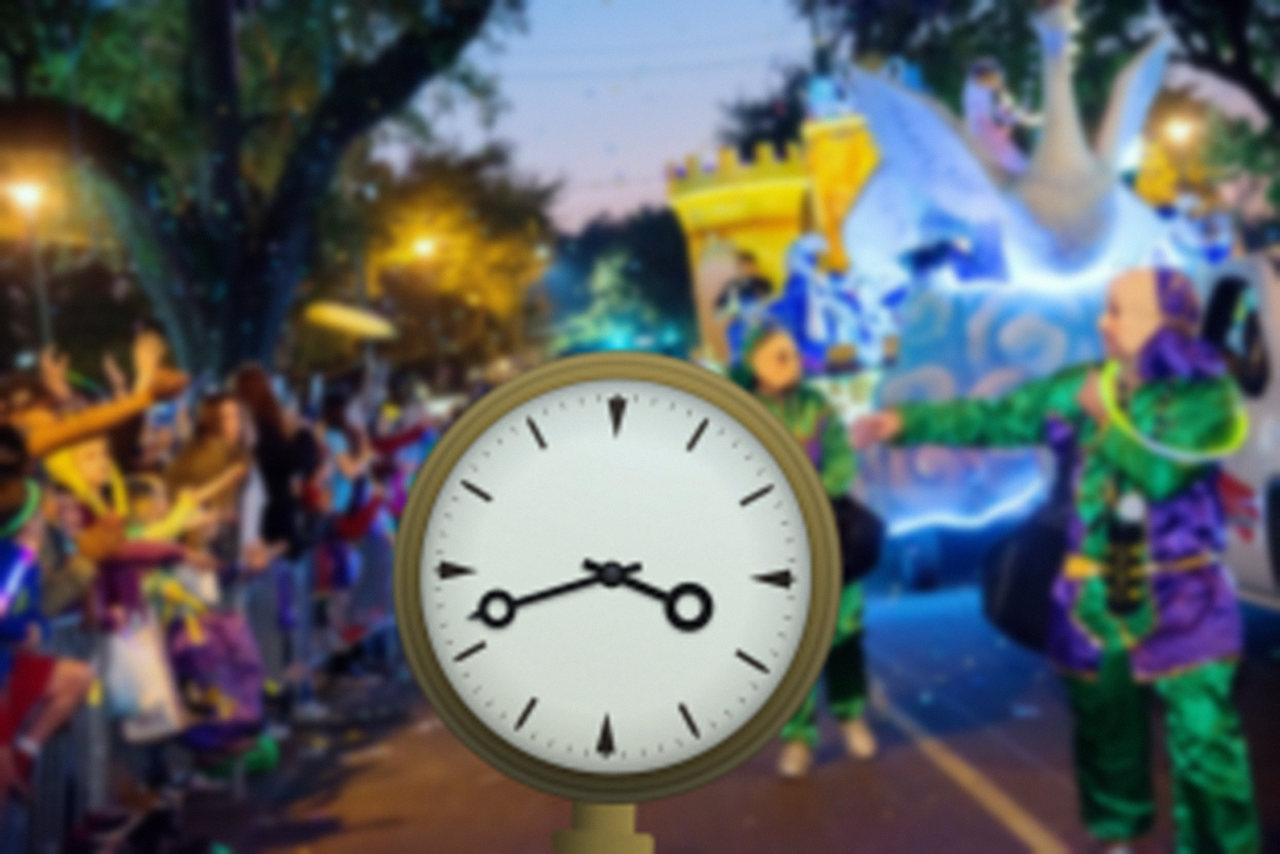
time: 3:42
